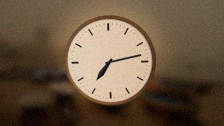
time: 7:13
